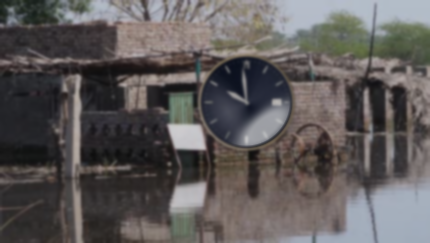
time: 9:59
